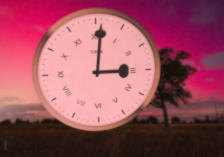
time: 3:01
